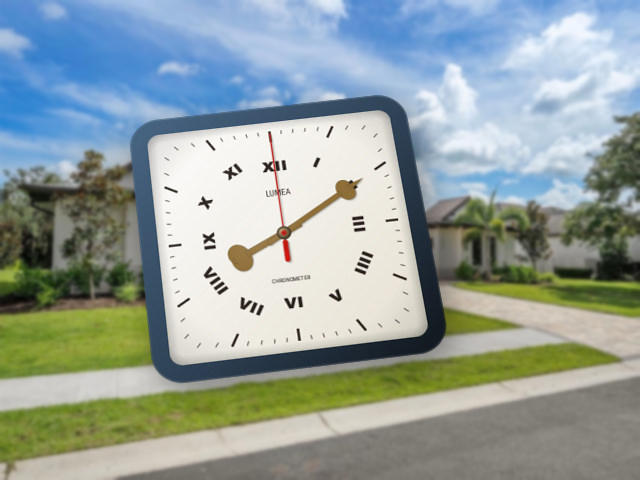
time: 8:10:00
